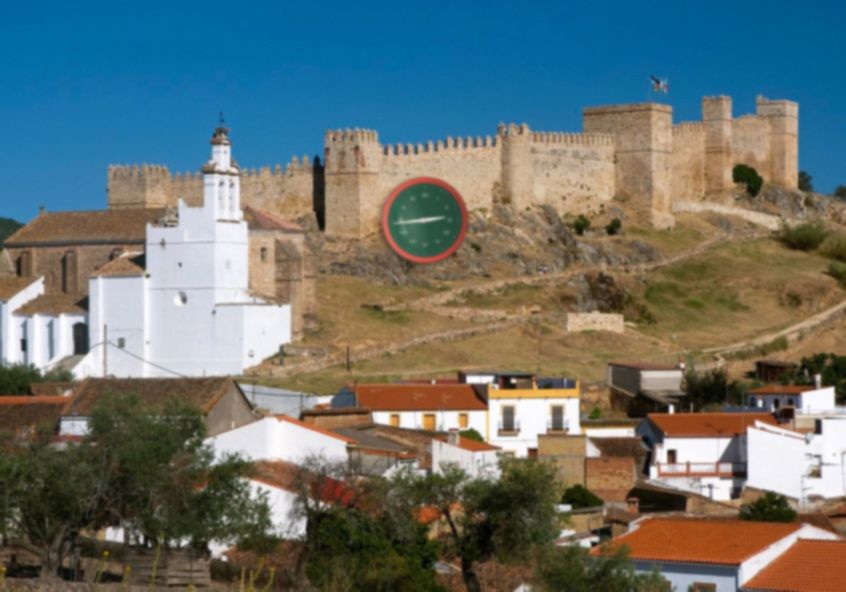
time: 2:44
